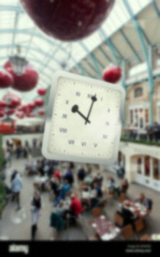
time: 10:02
